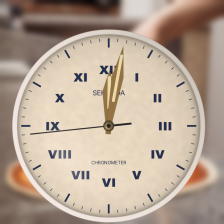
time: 12:01:44
